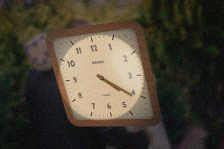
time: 4:21
